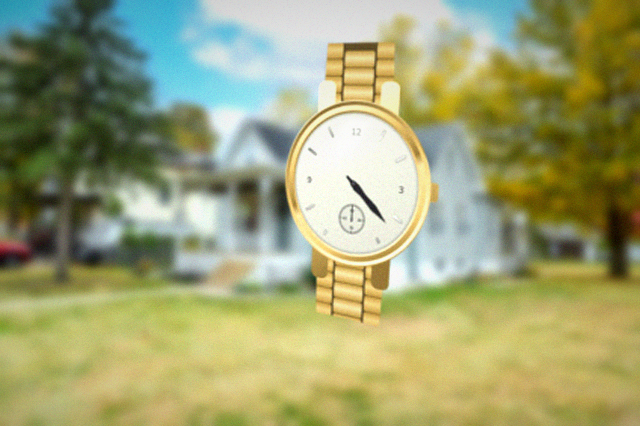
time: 4:22
